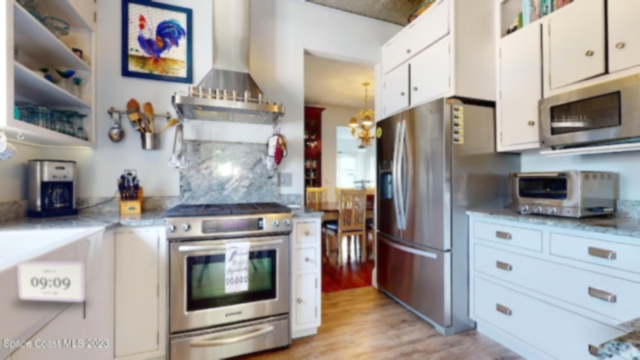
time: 9:09
